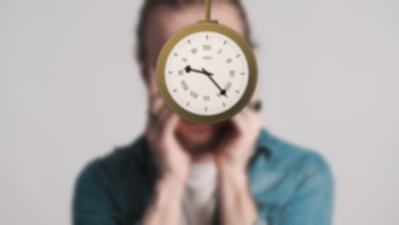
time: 9:23
